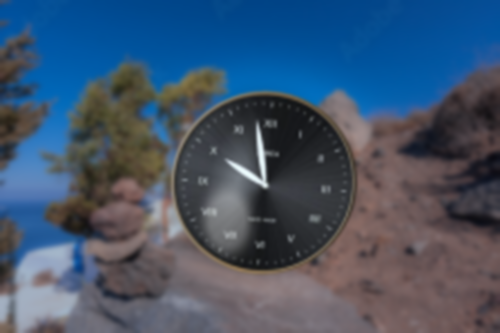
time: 9:58
